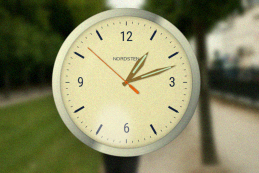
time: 1:11:52
